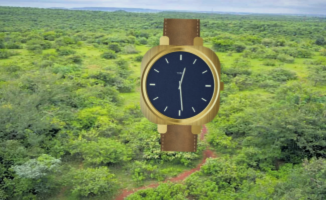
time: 12:29
